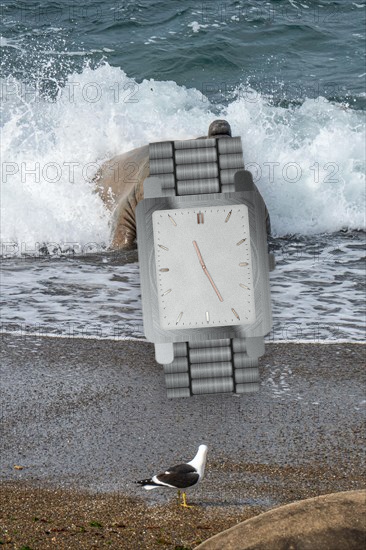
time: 11:26
